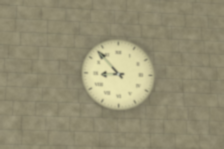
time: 8:53
